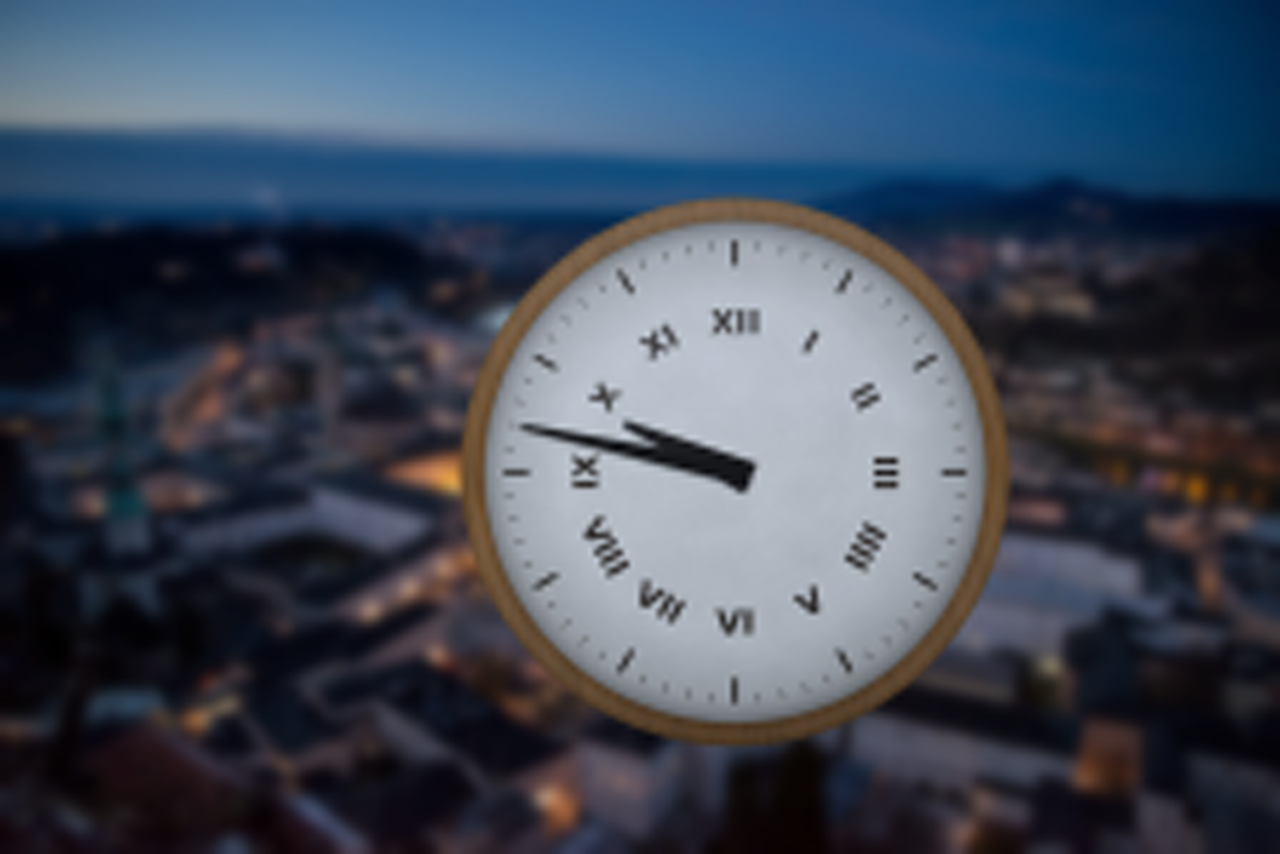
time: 9:47
